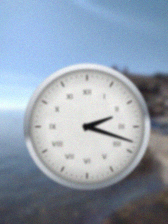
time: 2:18
